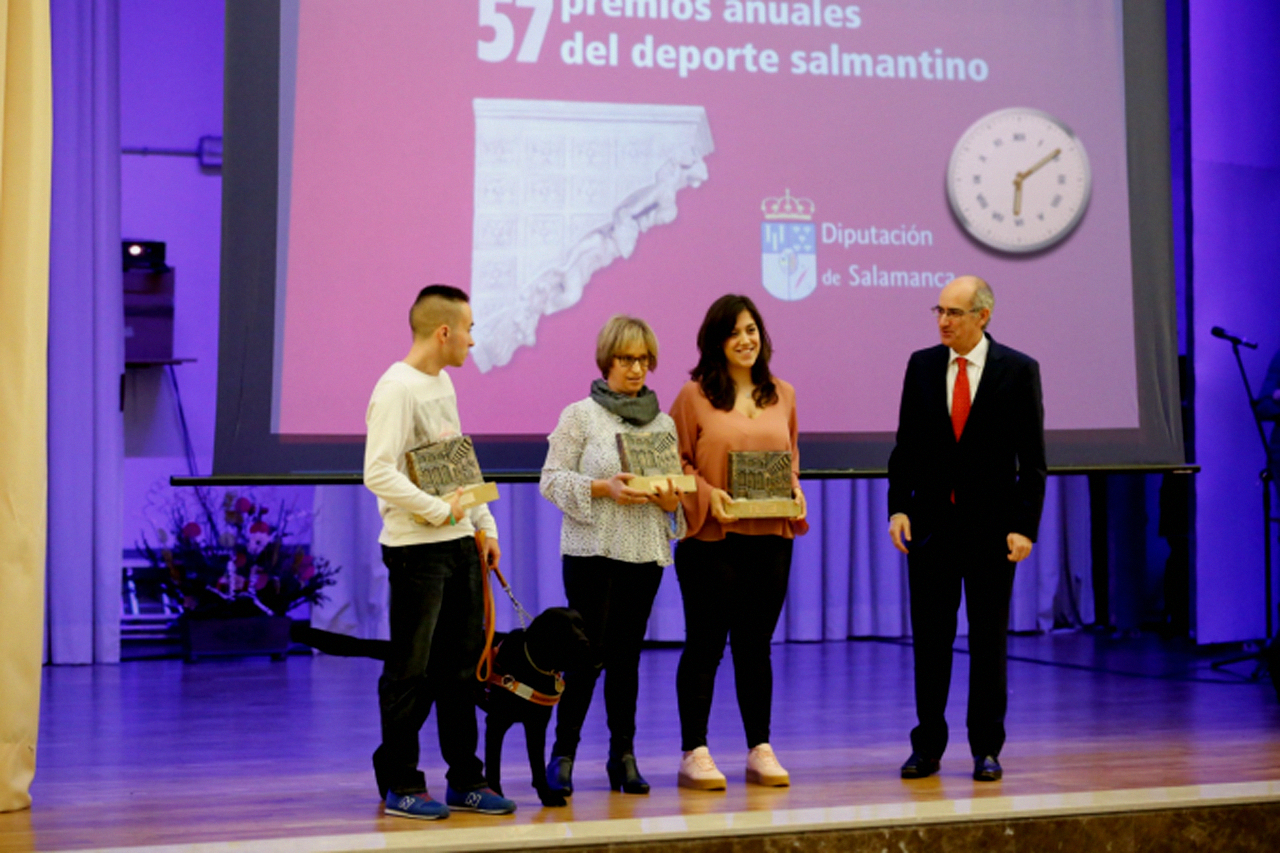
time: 6:09
